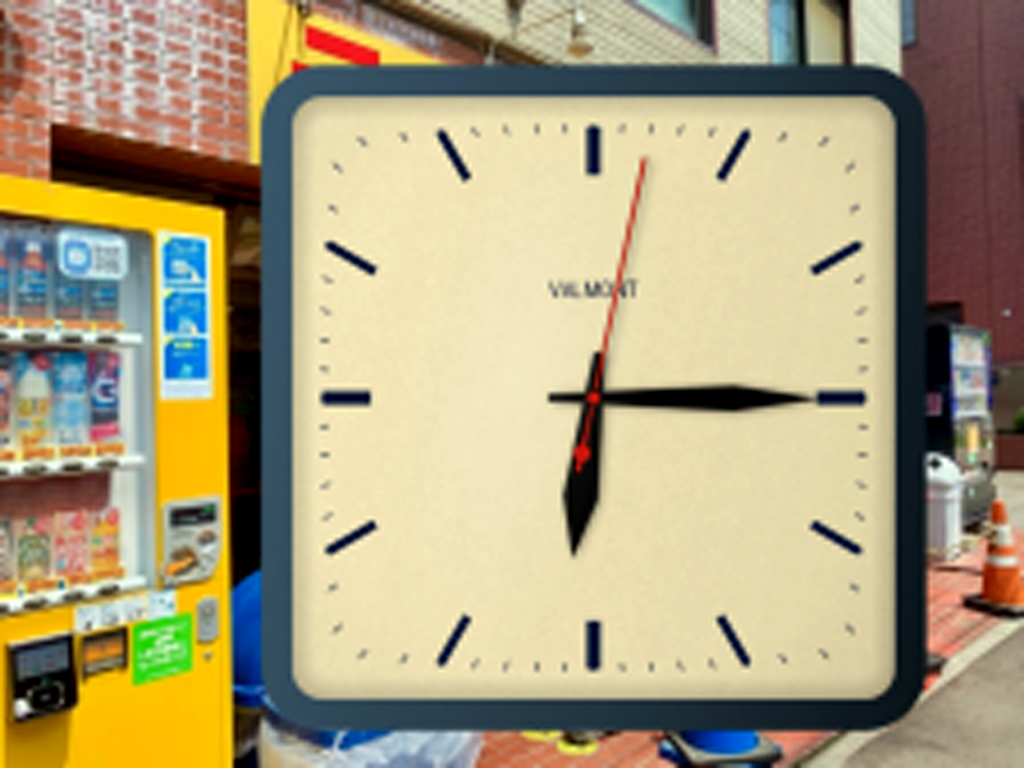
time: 6:15:02
